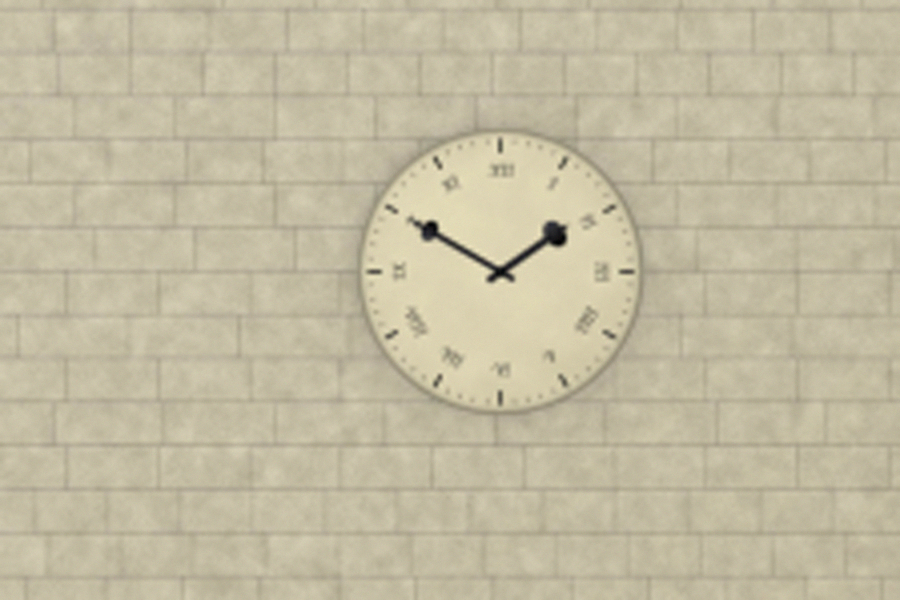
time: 1:50
